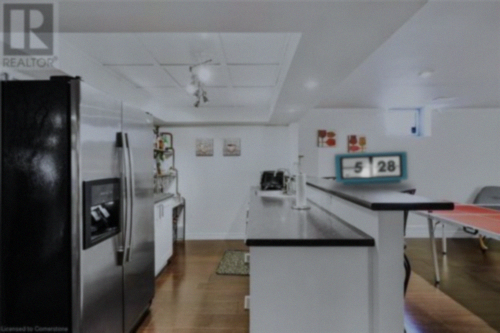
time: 5:28
